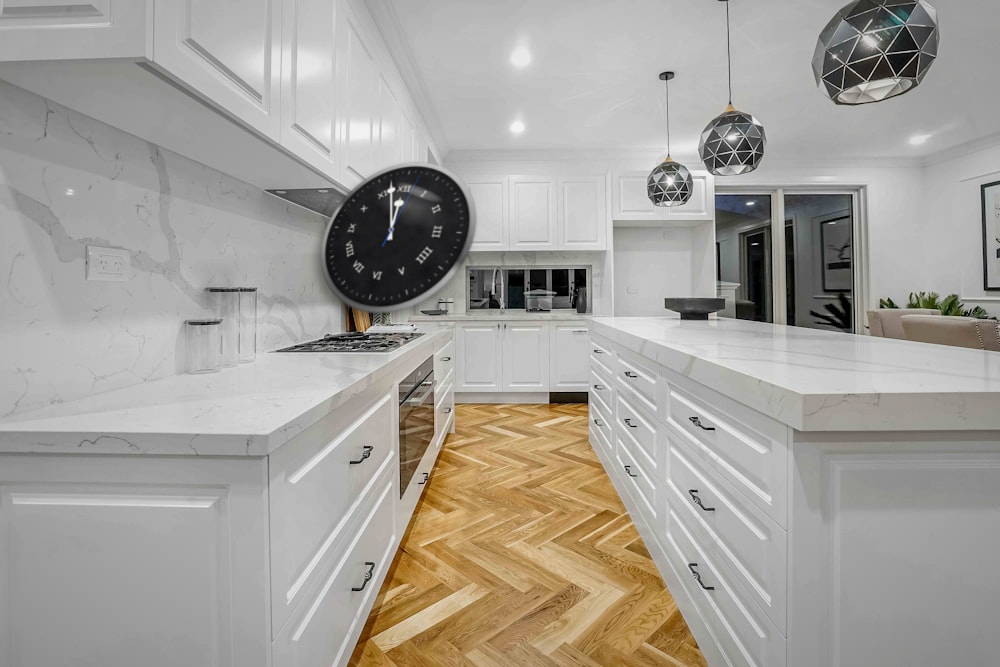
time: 11:57:02
